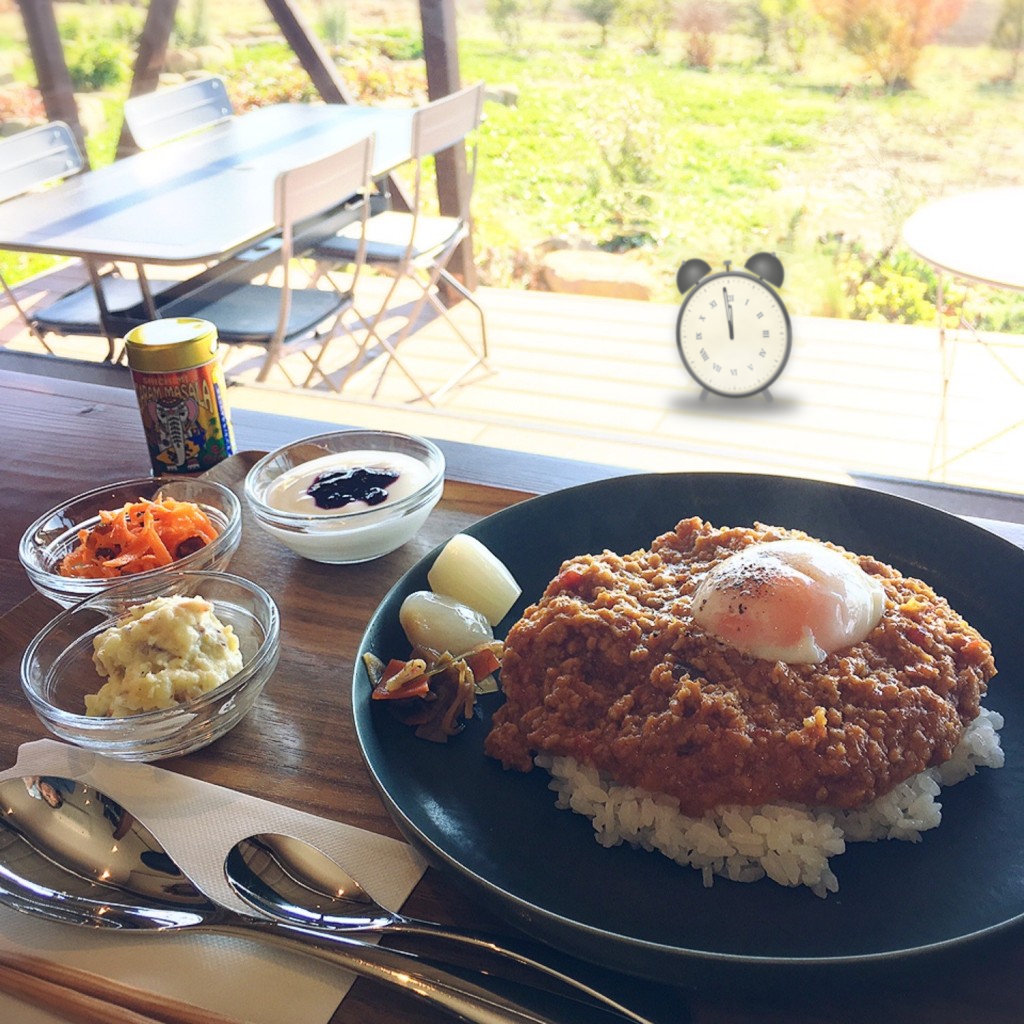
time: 11:59
